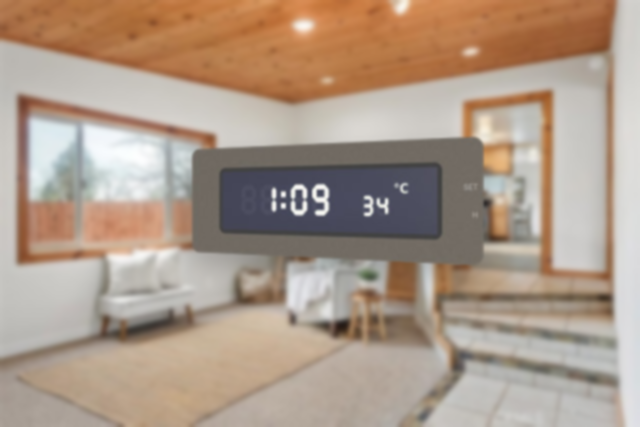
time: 1:09
